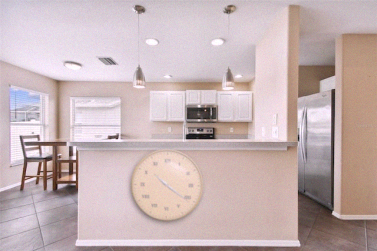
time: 10:21
